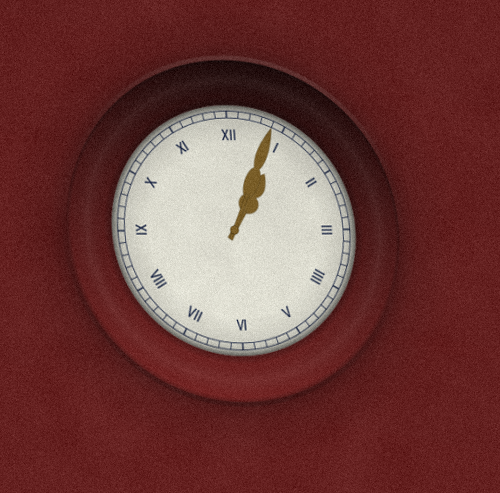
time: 1:04
